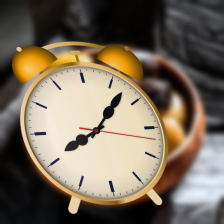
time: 8:07:17
